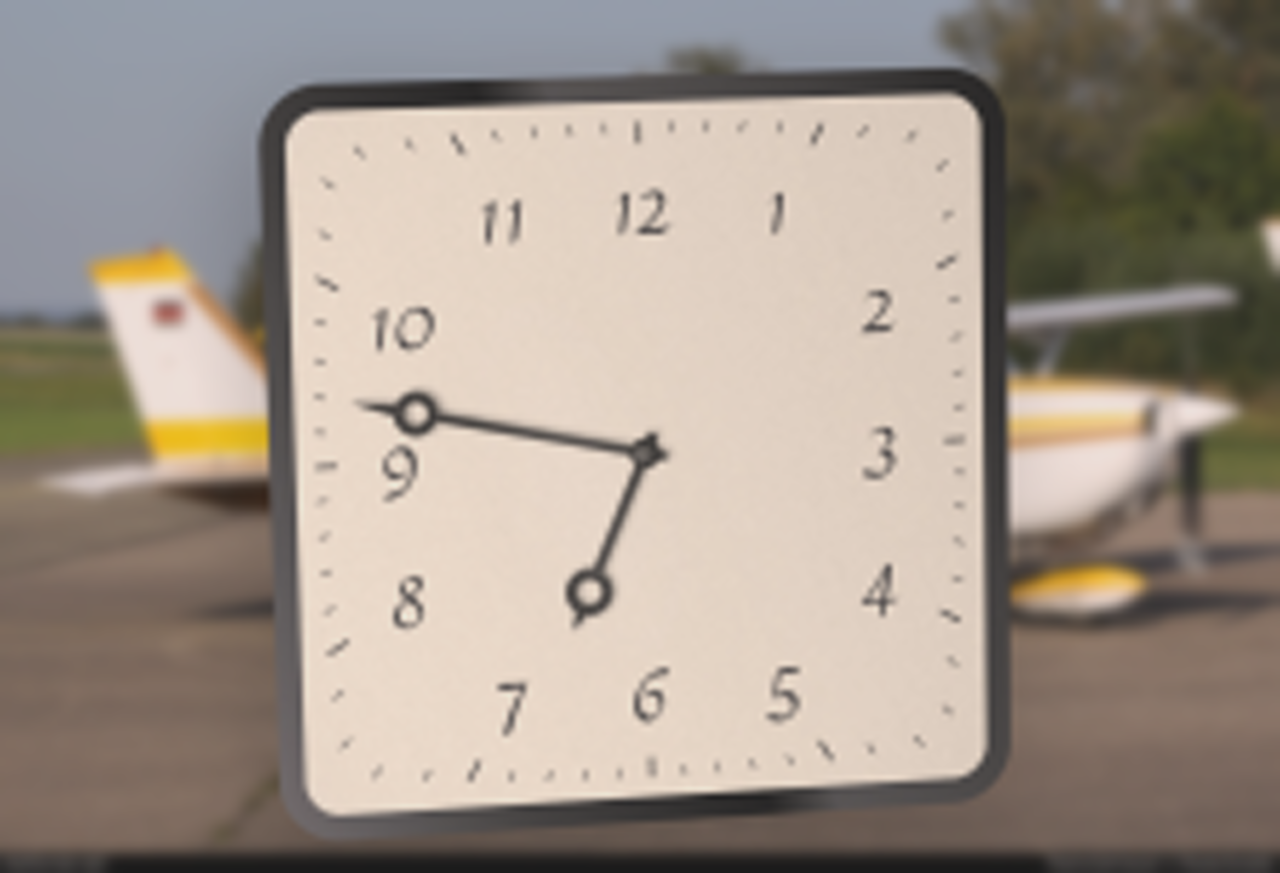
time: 6:47
